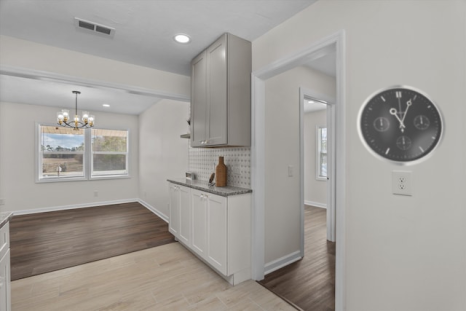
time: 11:04
